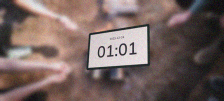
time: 1:01
